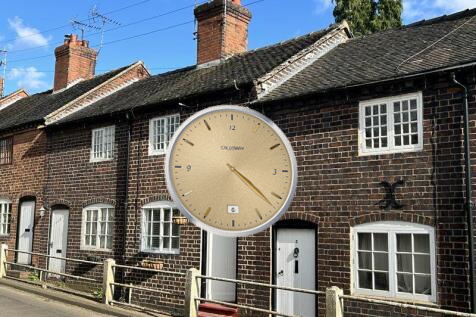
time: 4:22
